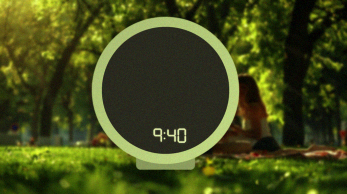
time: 9:40
